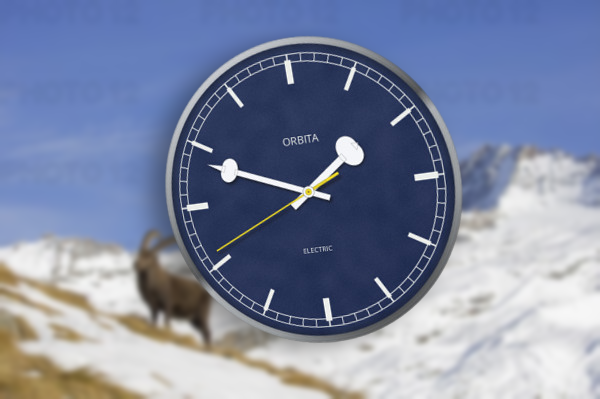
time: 1:48:41
